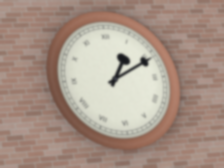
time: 1:11
